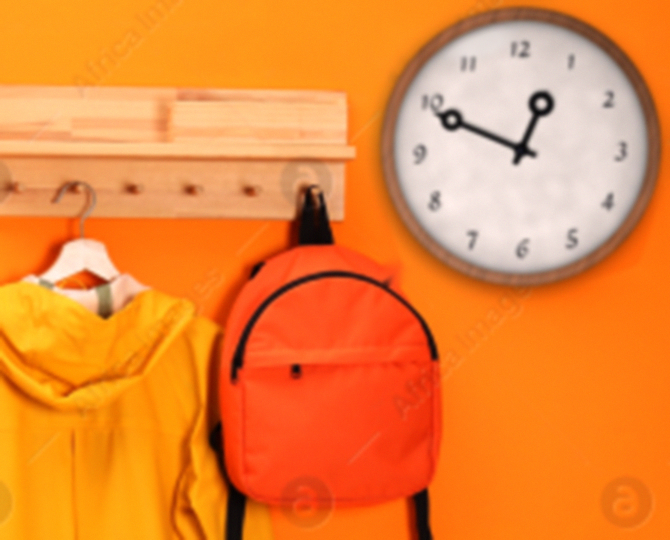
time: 12:49
